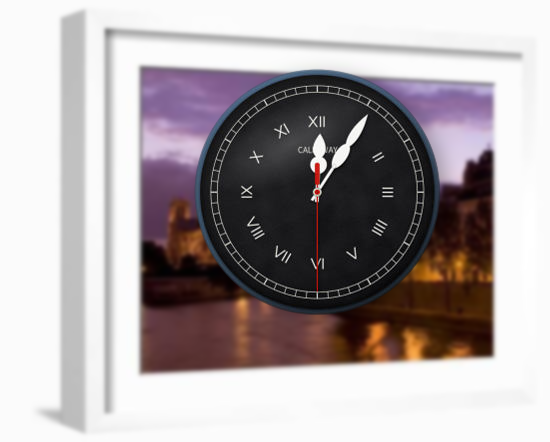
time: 12:05:30
